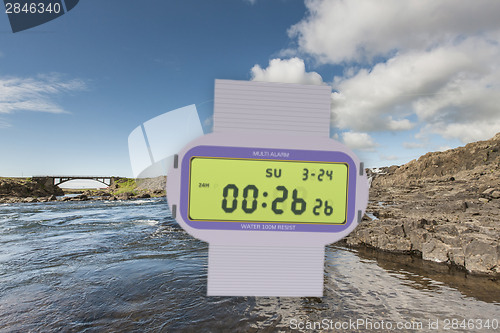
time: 0:26:26
